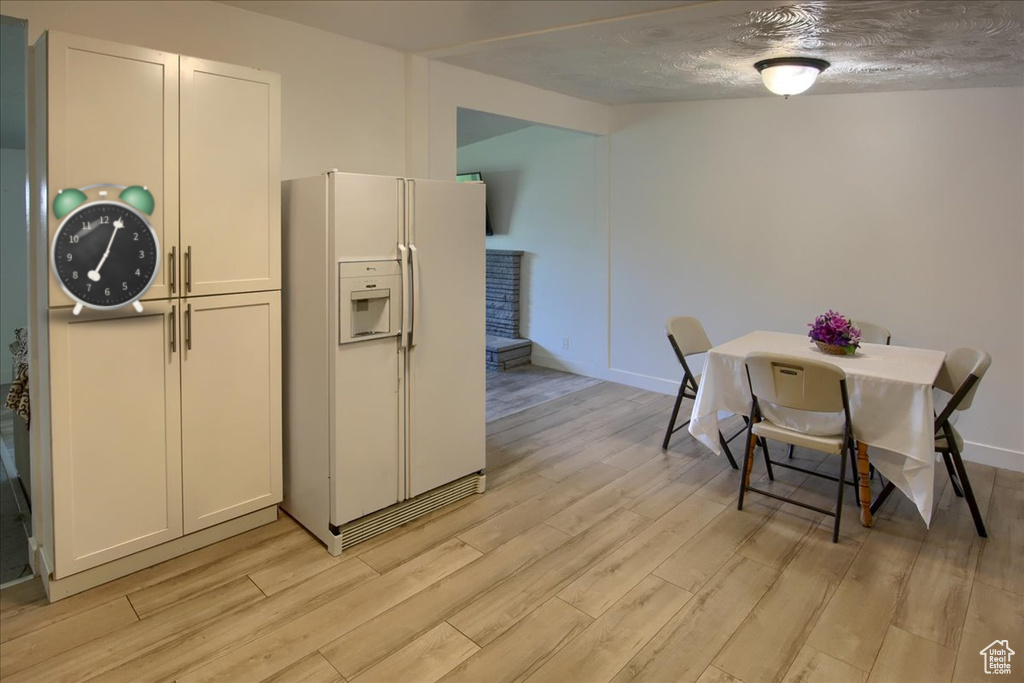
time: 7:04
